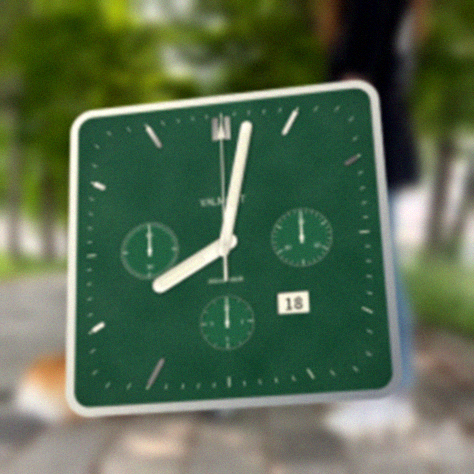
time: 8:02
